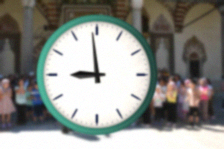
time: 8:59
